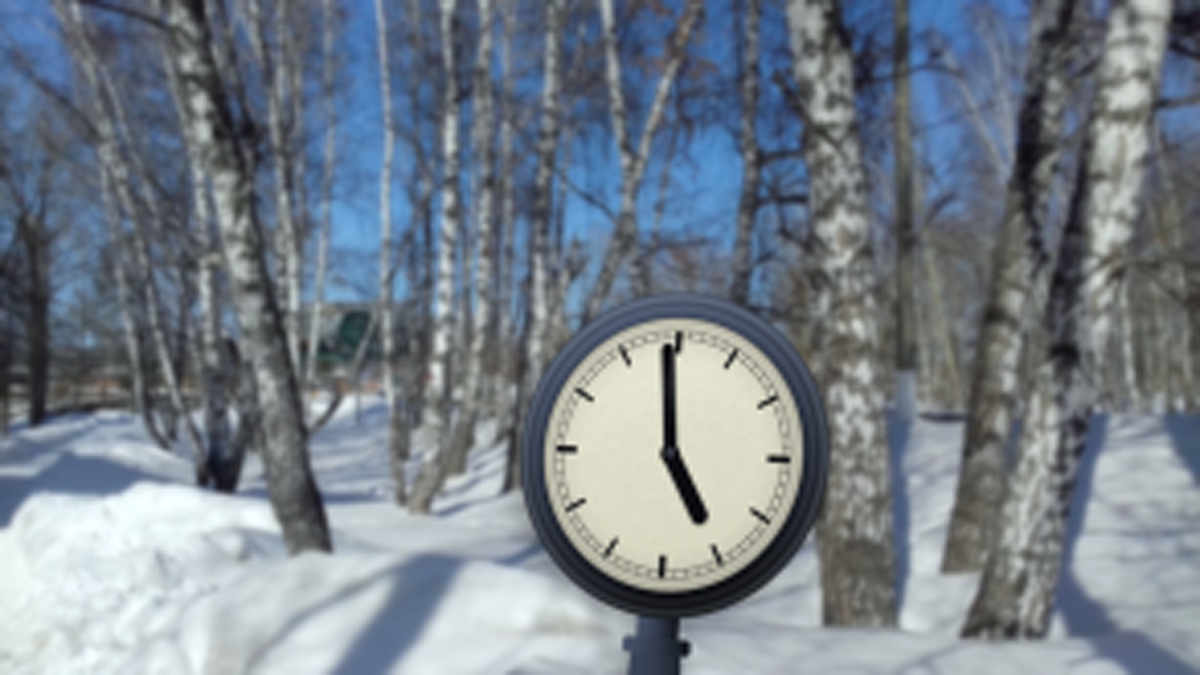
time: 4:59
